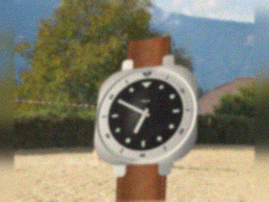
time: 6:50
